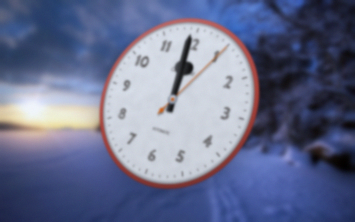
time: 11:59:05
